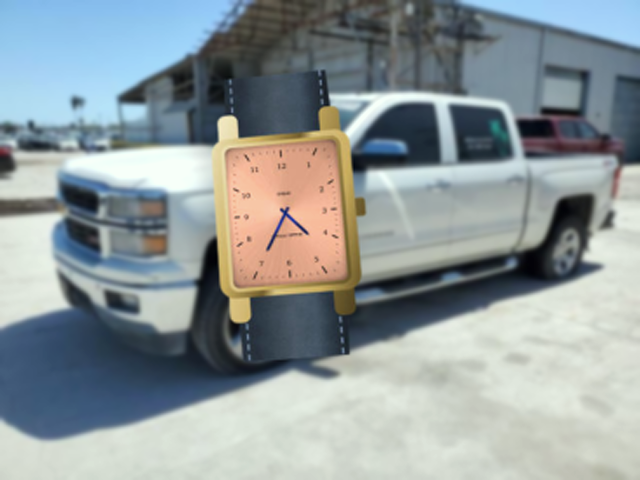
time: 4:35
